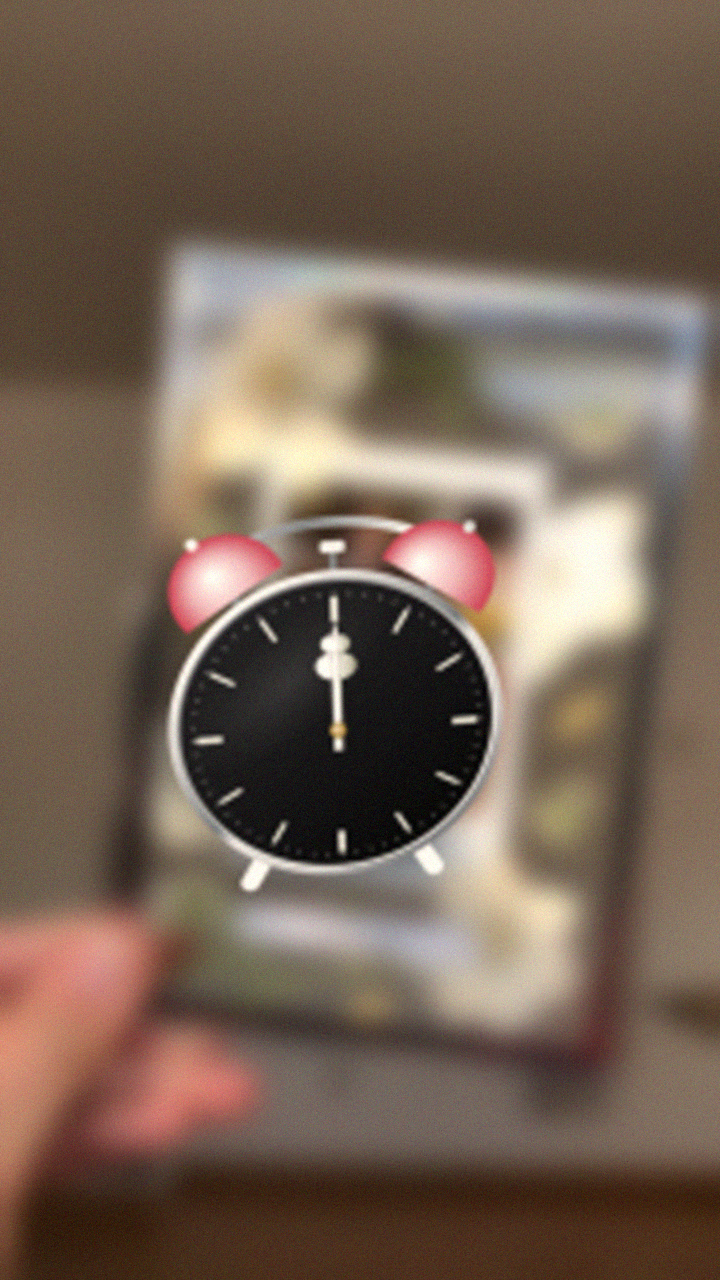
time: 12:00
